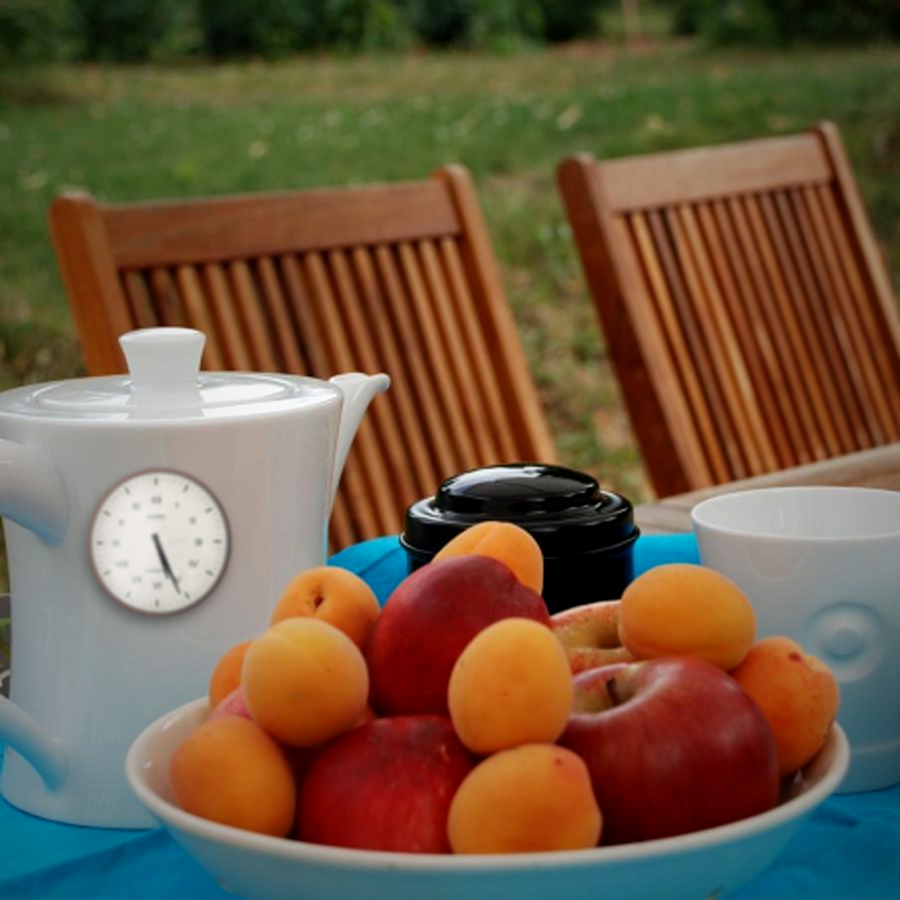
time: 5:26
